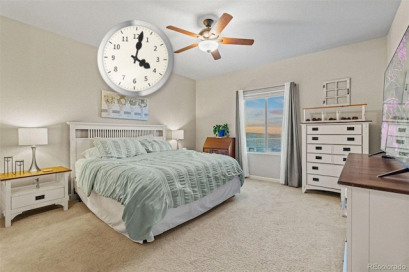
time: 4:02
